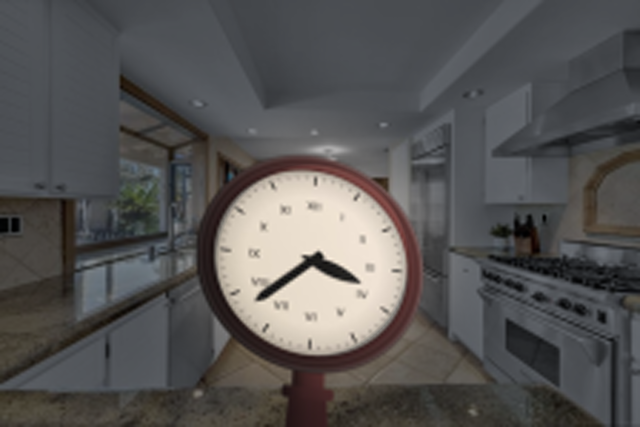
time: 3:38
